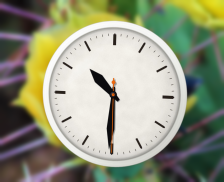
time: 10:30:30
